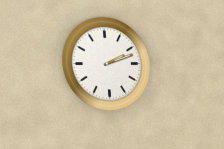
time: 2:12
